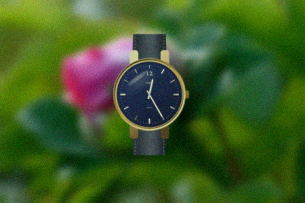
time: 12:25
